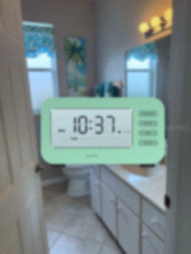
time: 10:37
